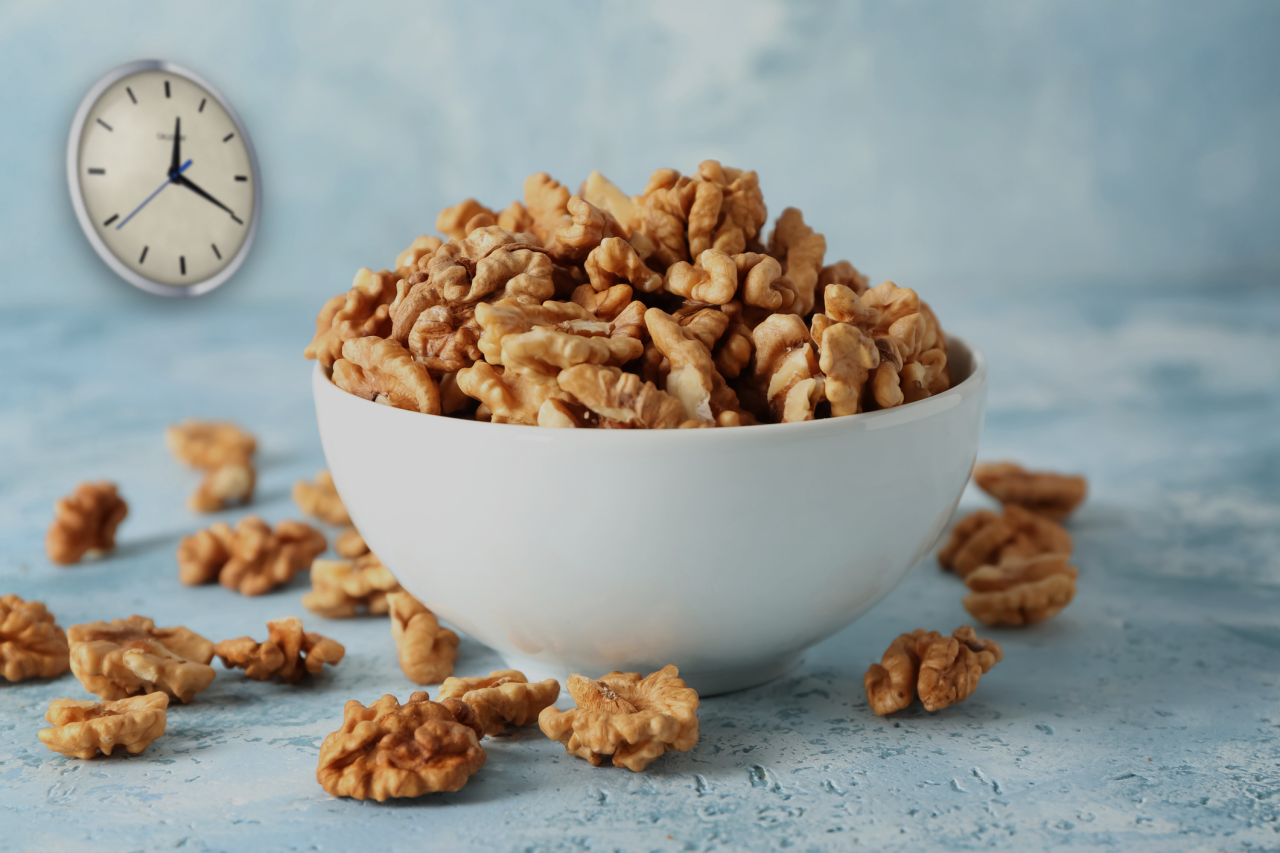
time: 12:19:39
